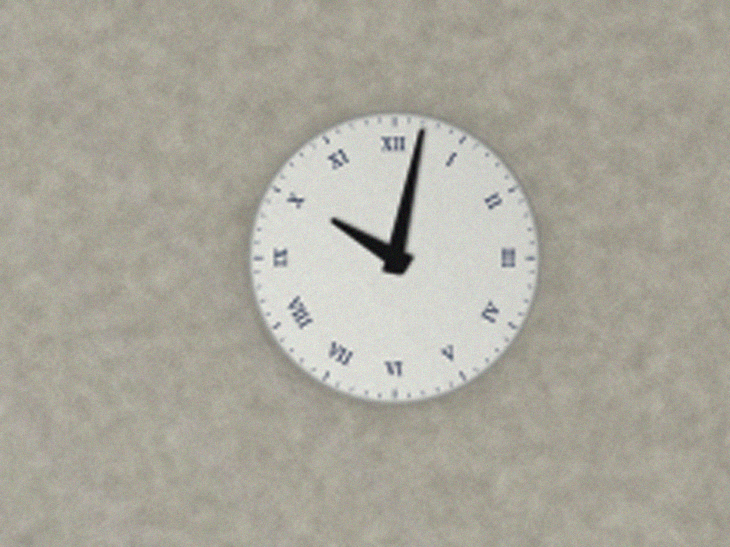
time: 10:02
